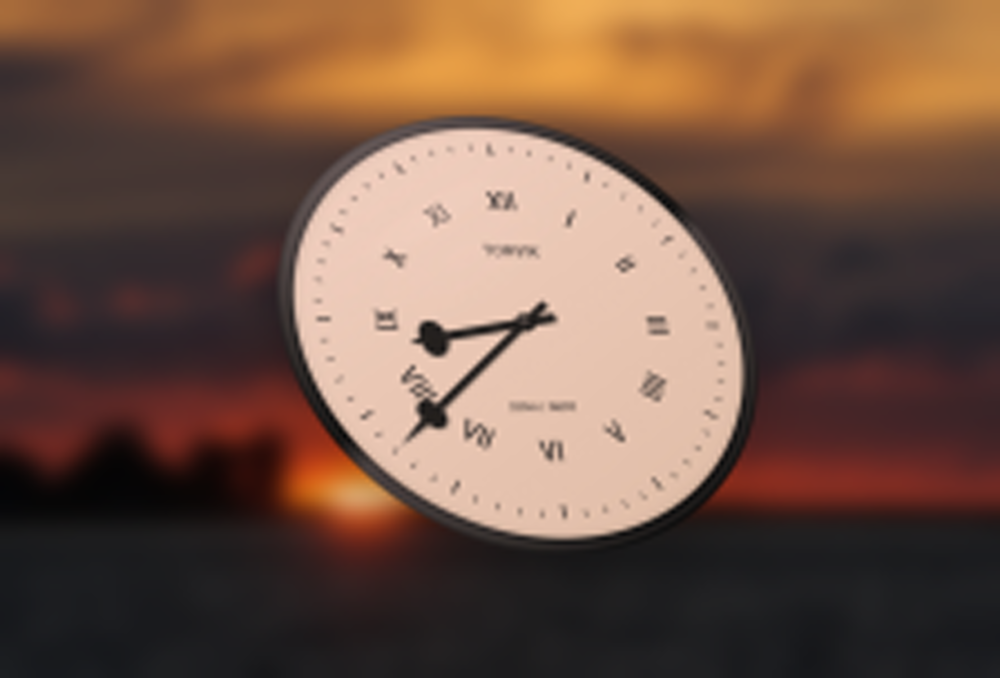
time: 8:38
